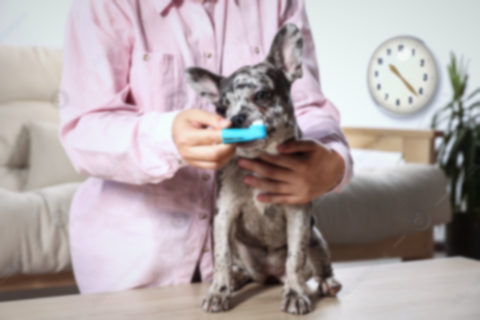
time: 10:22
